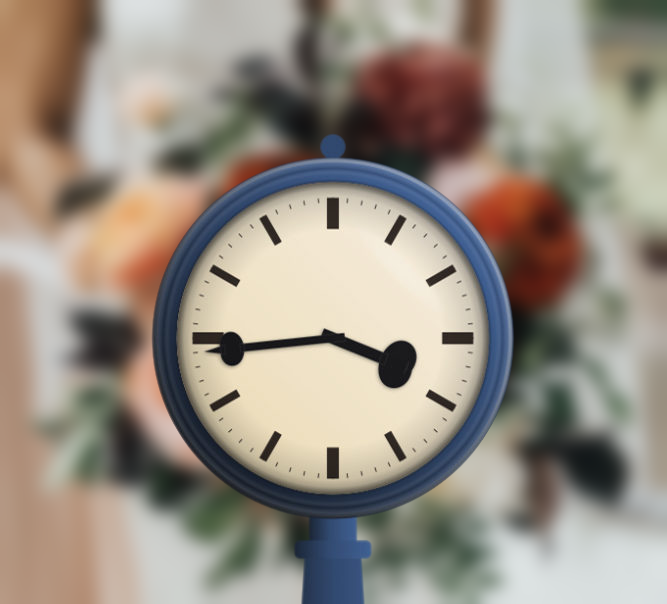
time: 3:44
